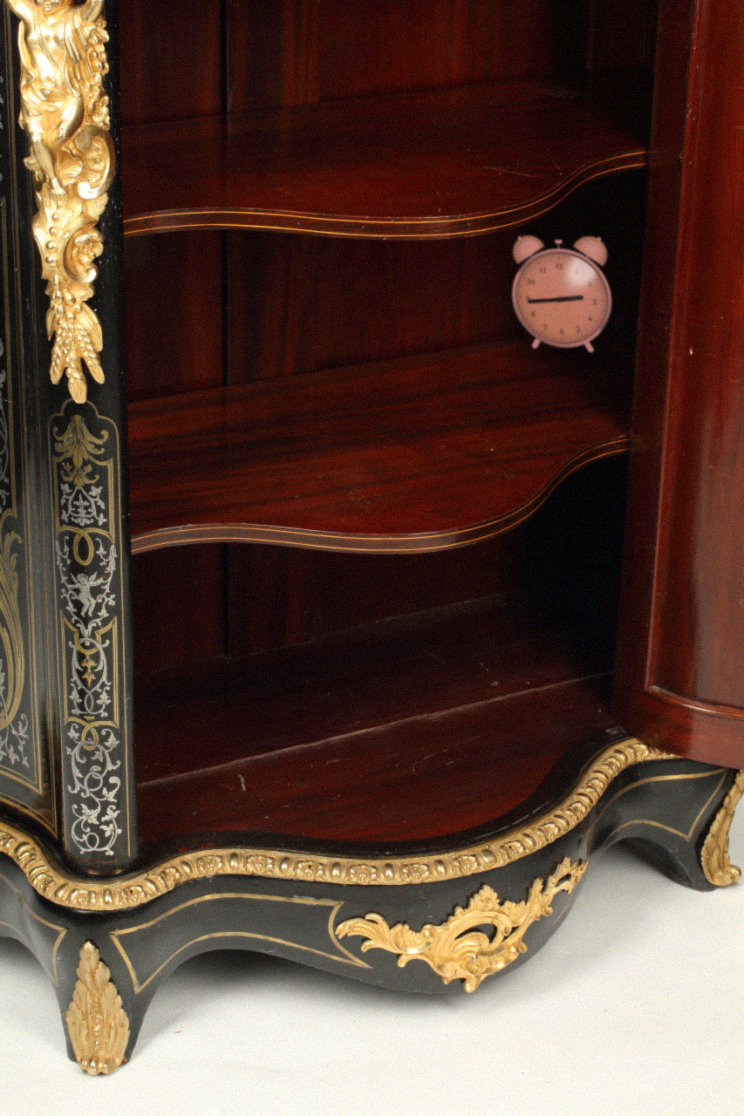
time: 2:44
